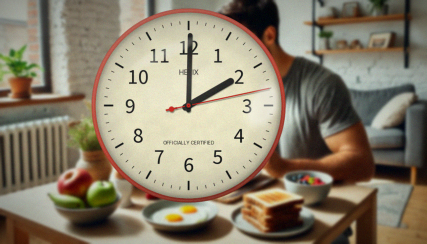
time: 2:00:13
